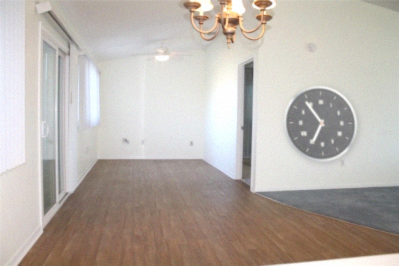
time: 6:54
